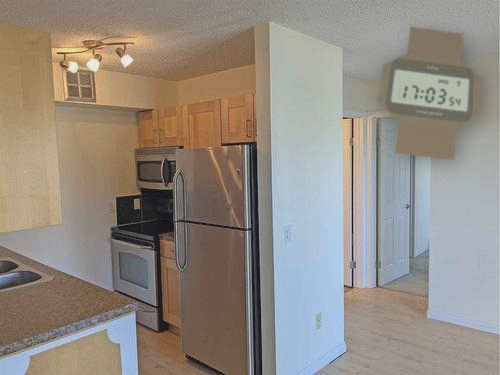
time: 17:03
